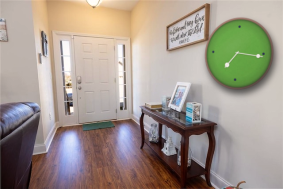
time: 7:16
